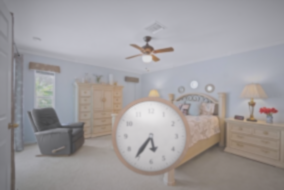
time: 5:36
